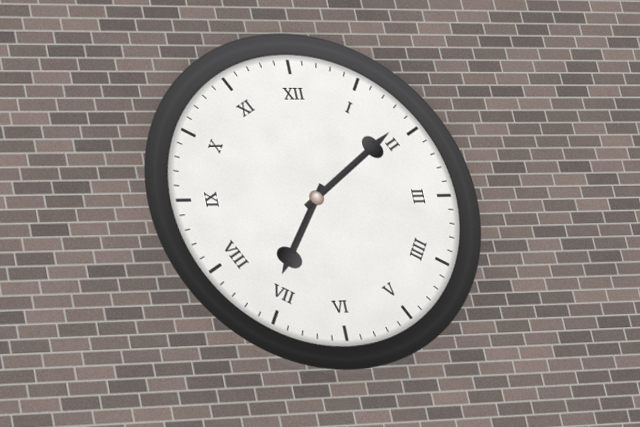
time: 7:09
